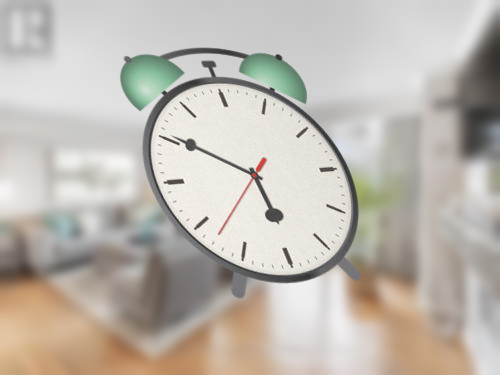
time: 5:50:38
